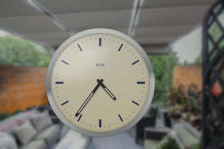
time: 4:36
